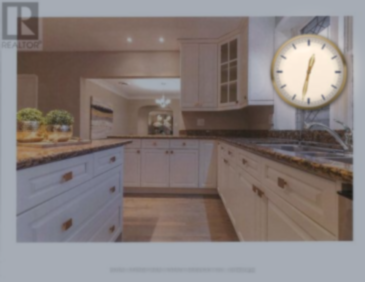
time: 12:32
